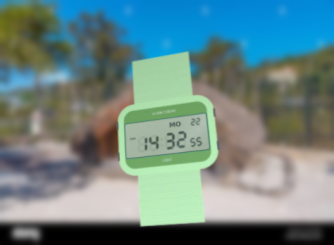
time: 14:32
